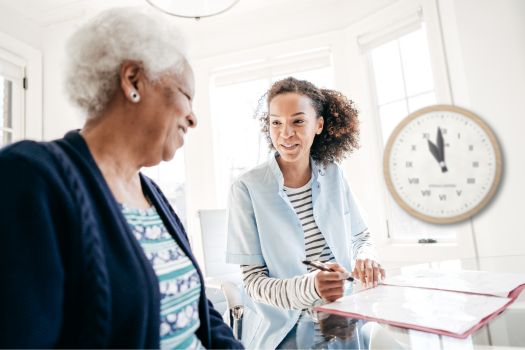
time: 10:59
